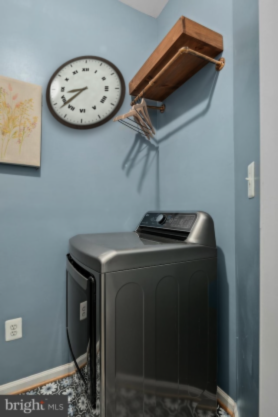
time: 8:38
